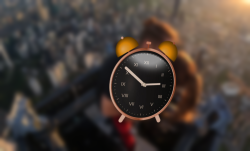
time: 2:51
